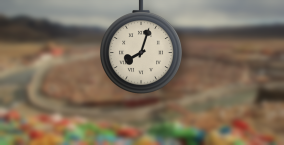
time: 8:03
